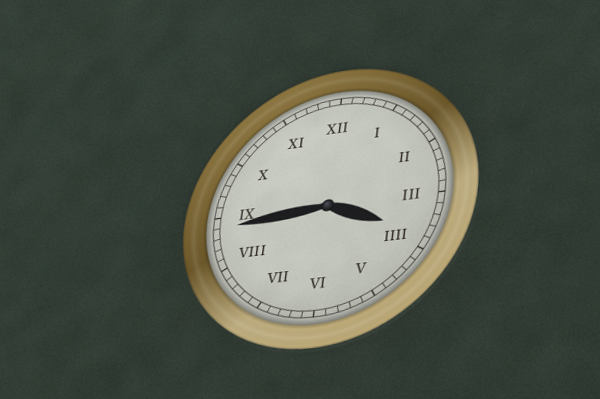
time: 3:44
